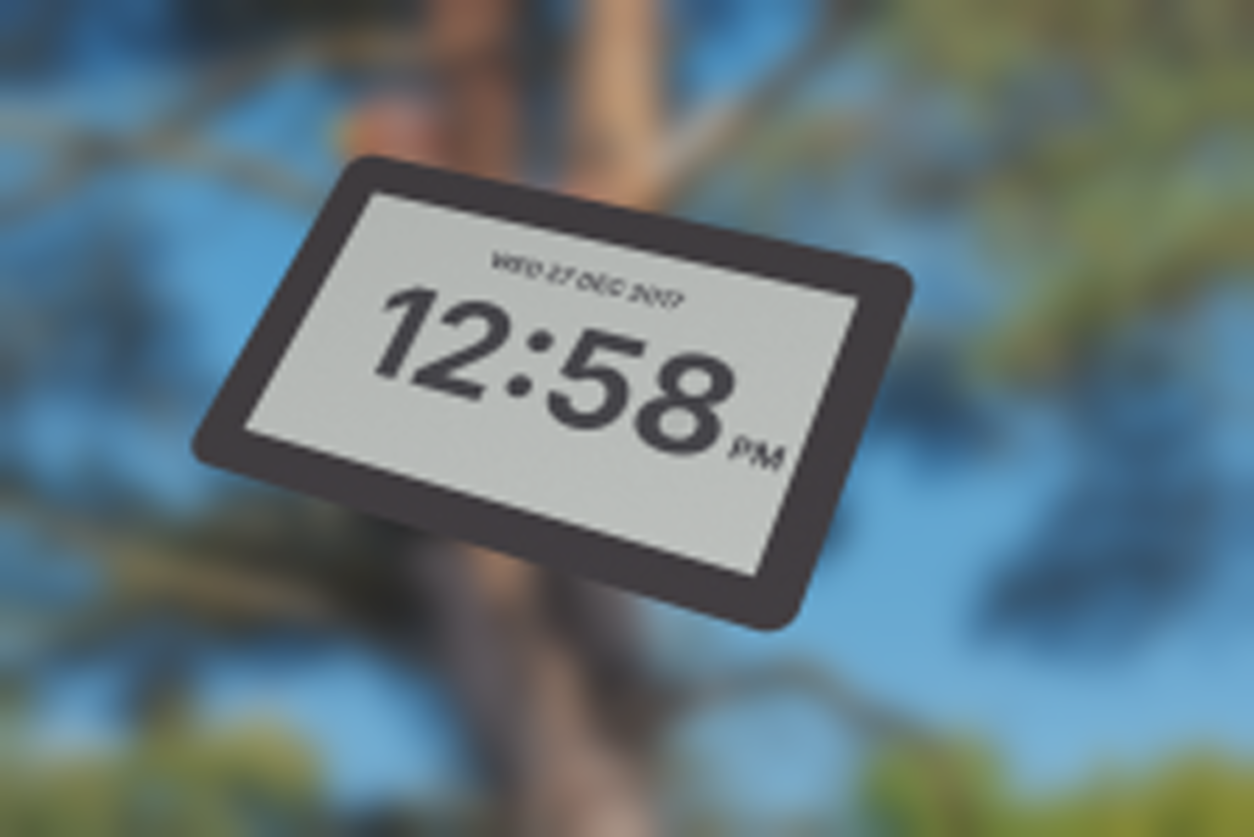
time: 12:58
